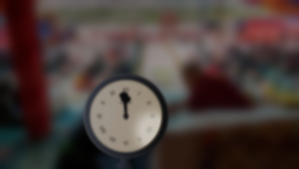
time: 11:59
